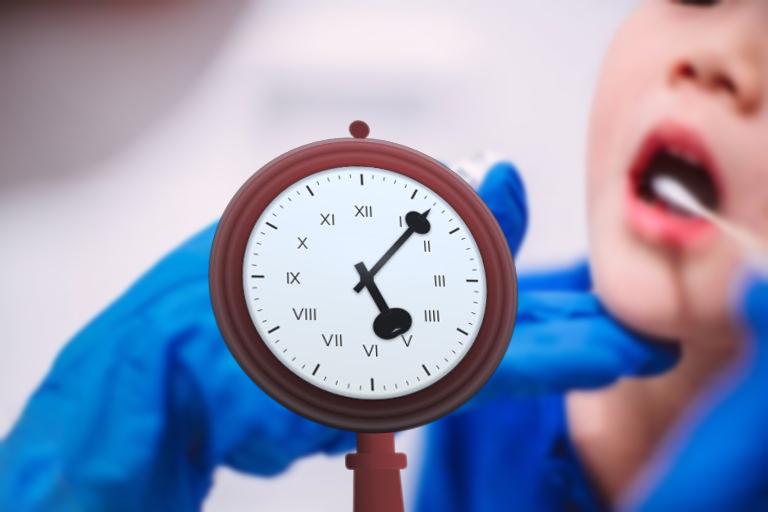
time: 5:07
